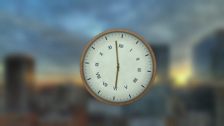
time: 5:58
